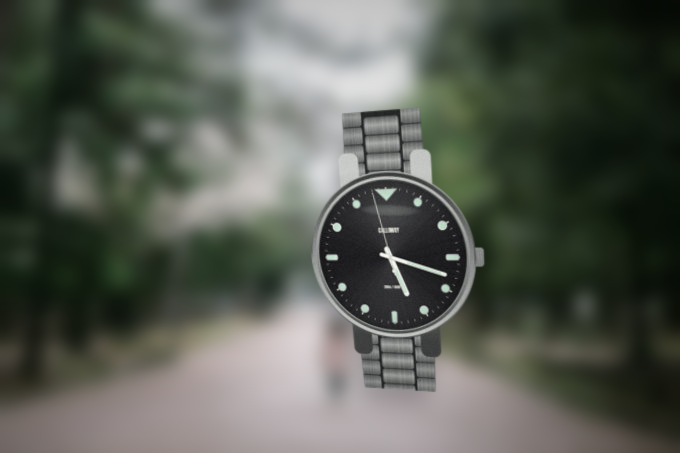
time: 5:17:58
